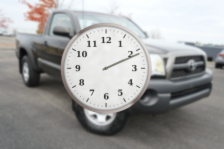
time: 2:11
